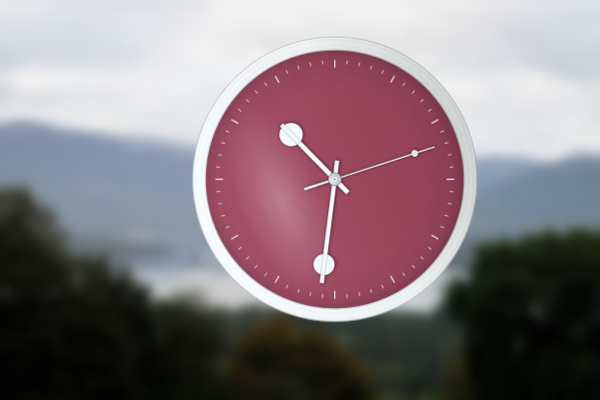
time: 10:31:12
